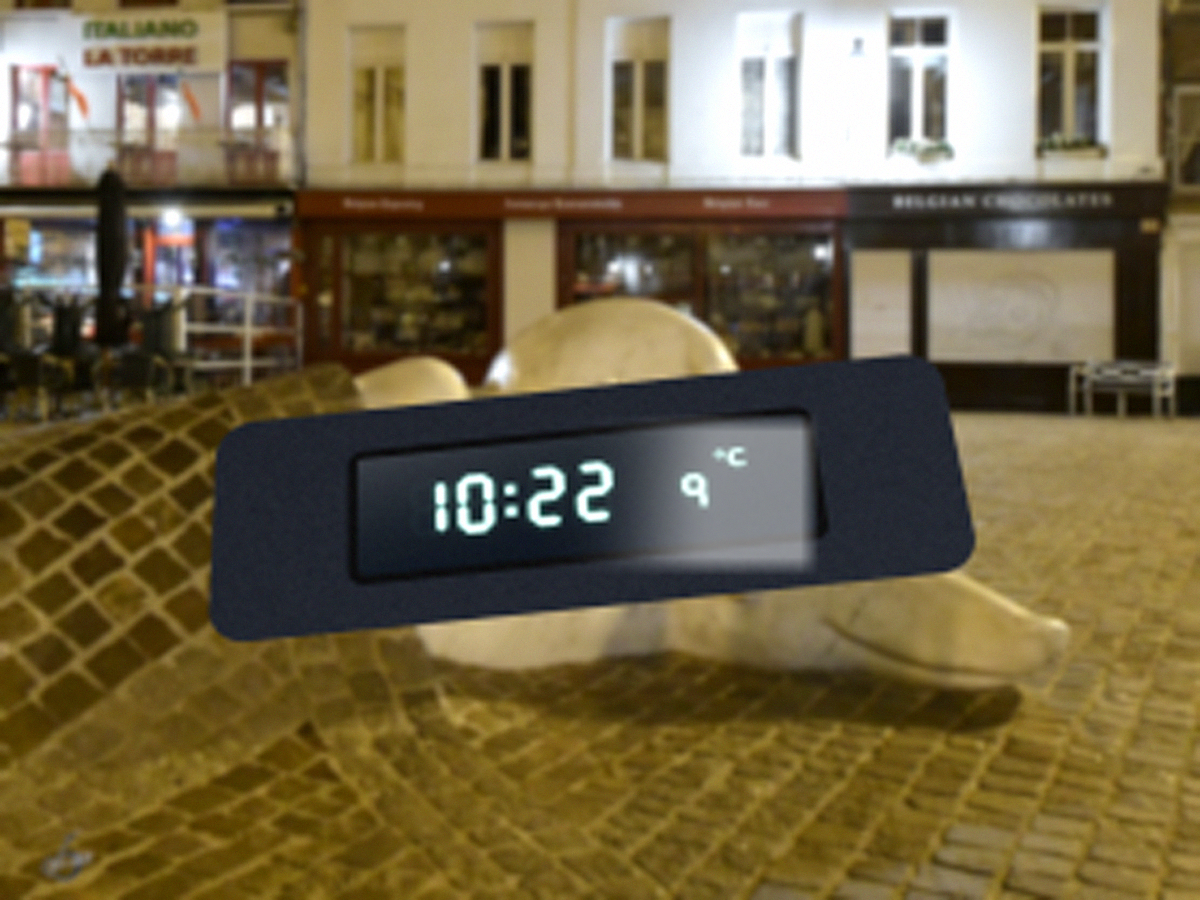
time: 10:22
